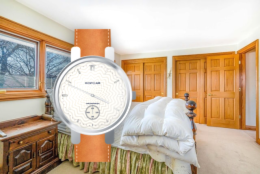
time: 3:49
